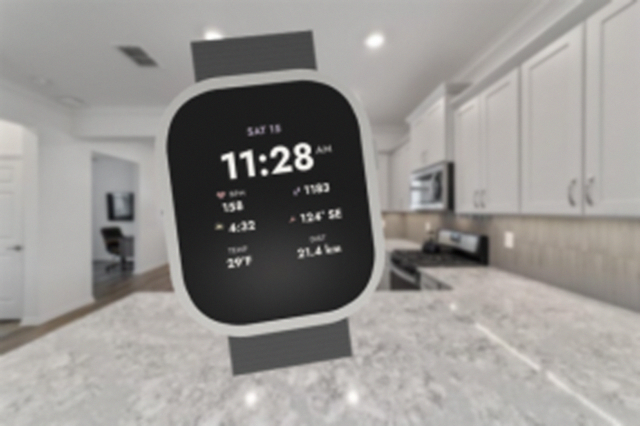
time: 11:28
